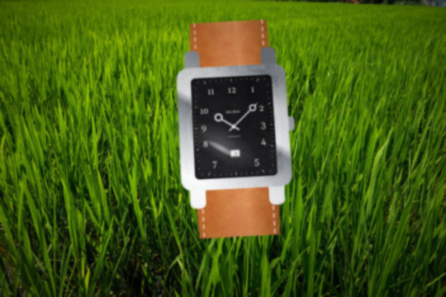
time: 10:08
